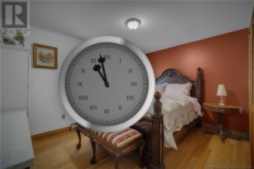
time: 10:58
